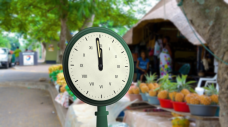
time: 11:59
